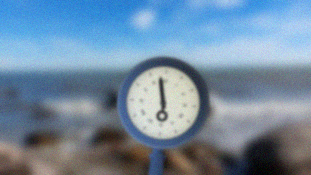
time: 5:58
